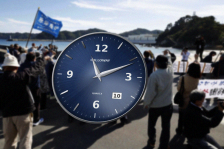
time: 11:11
